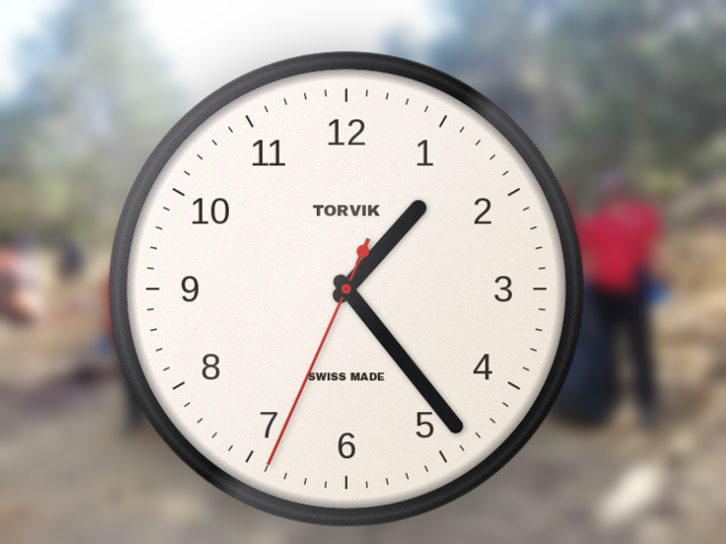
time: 1:23:34
